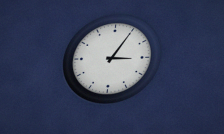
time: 3:05
